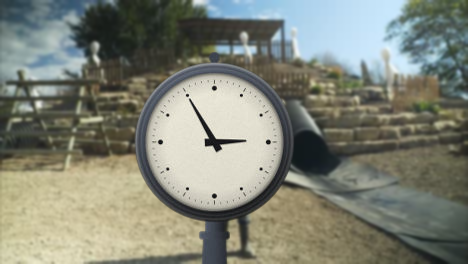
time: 2:55
